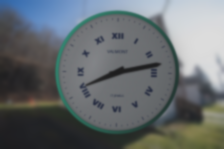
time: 8:13
